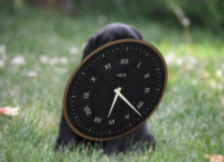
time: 6:22
